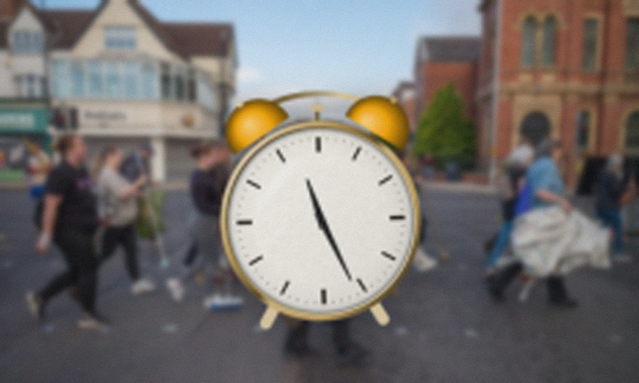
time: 11:26
